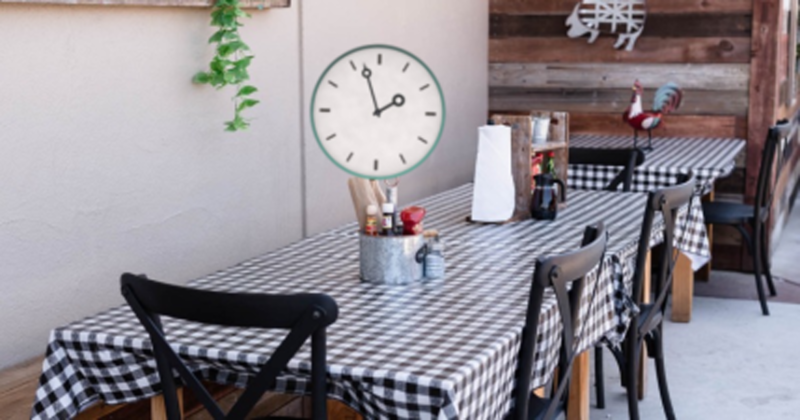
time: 1:57
